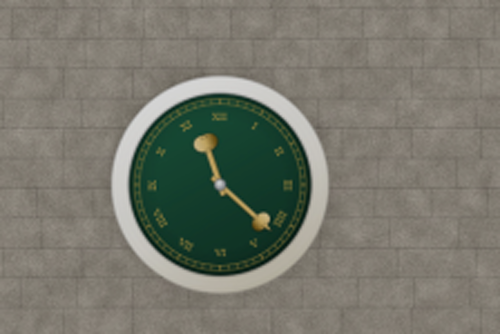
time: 11:22
